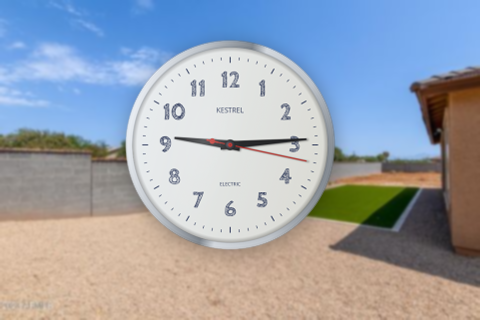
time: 9:14:17
